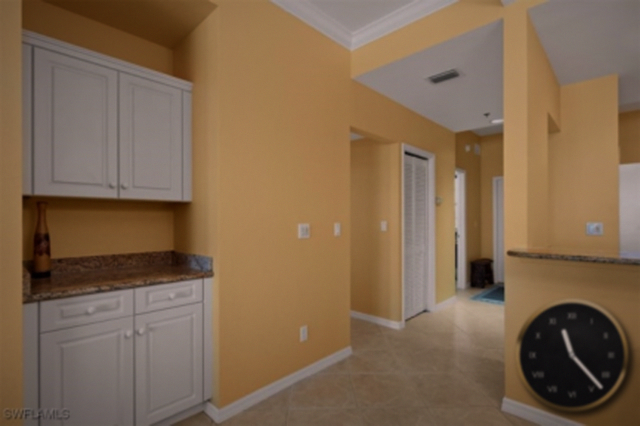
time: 11:23
